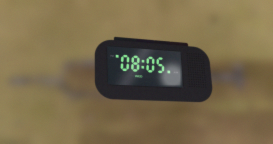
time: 8:05
